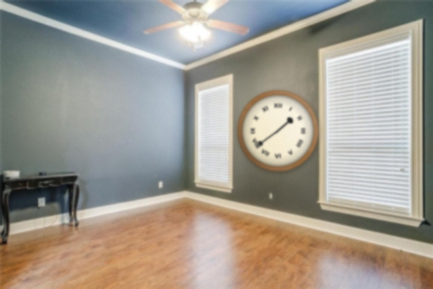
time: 1:39
